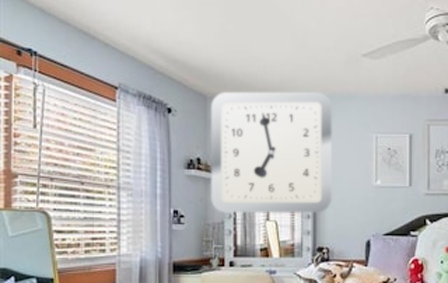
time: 6:58
